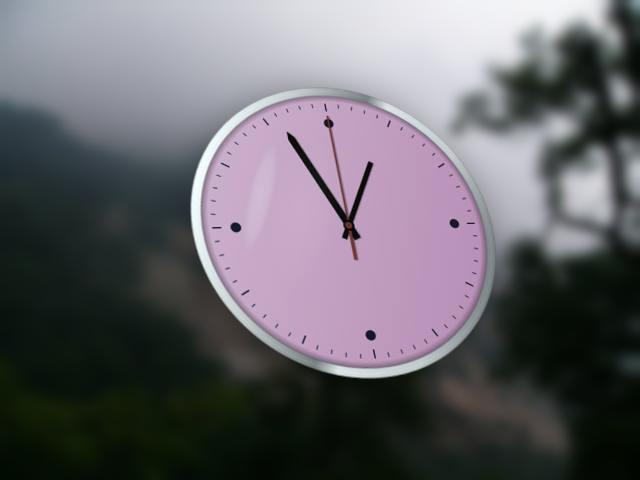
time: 12:56:00
